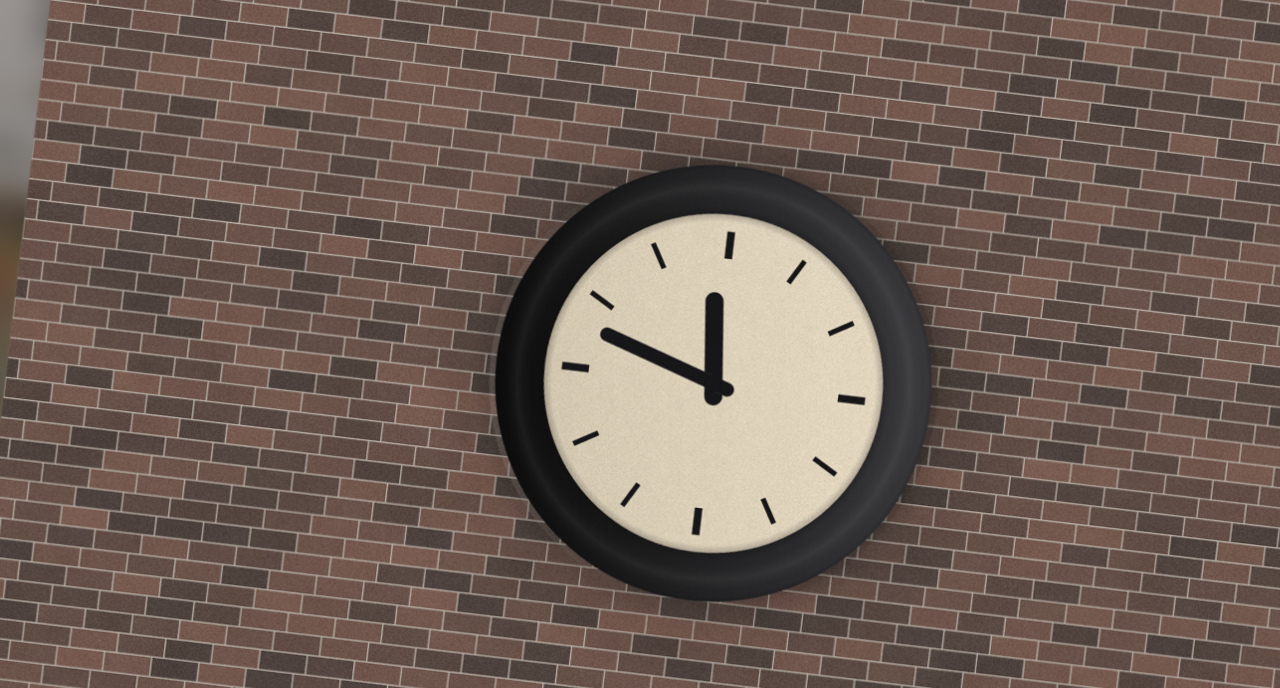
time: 11:48
